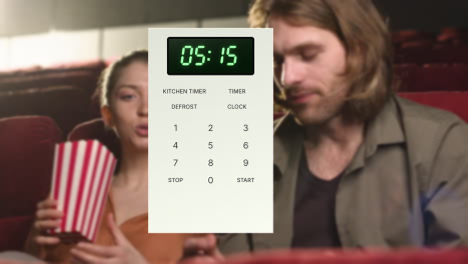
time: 5:15
